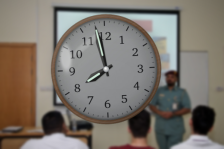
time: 7:58
